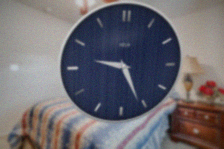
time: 9:26
